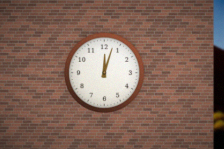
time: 12:03
